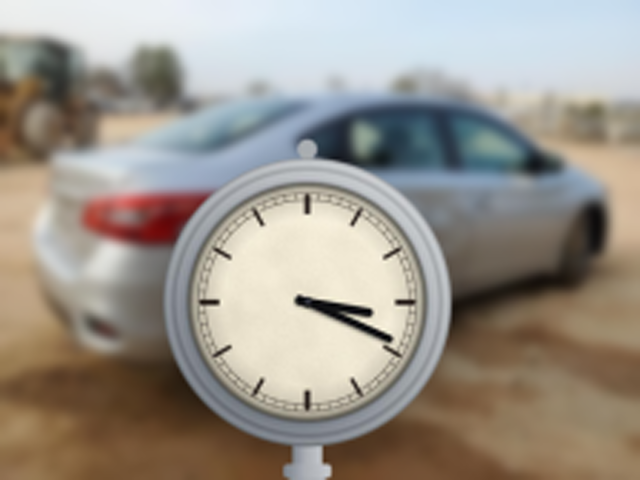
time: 3:19
